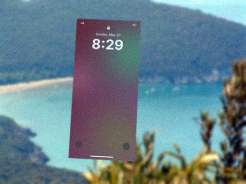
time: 8:29
